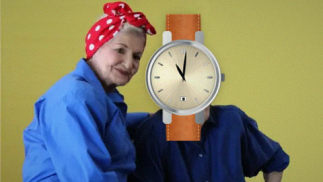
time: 11:01
